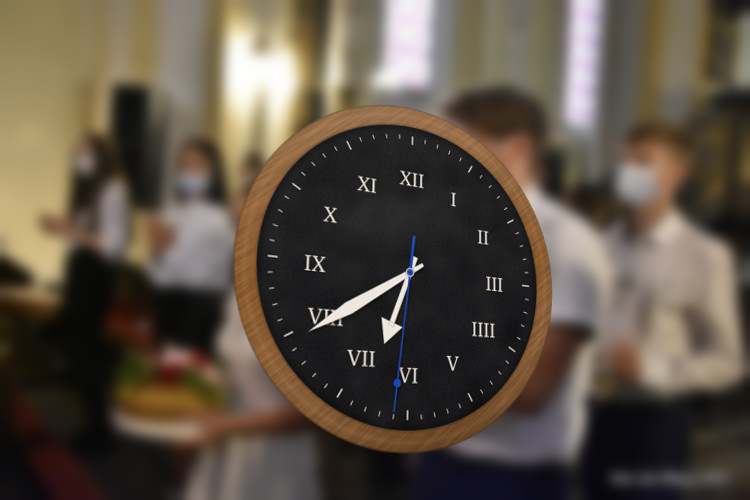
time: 6:39:31
